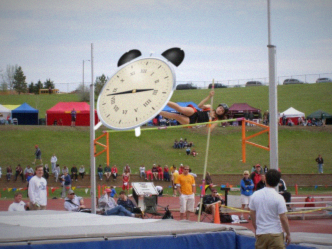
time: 2:43
